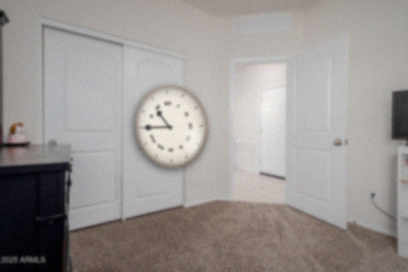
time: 10:45
